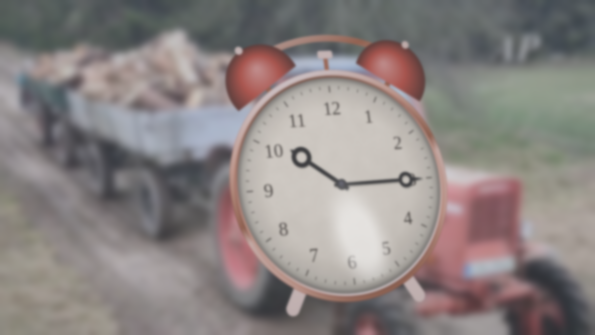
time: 10:15
